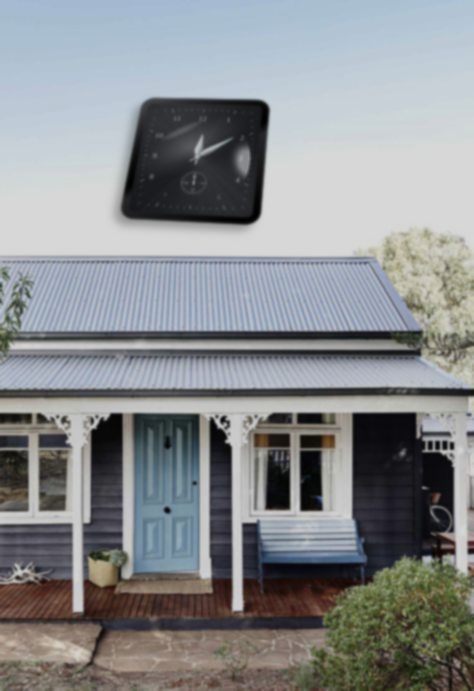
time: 12:09
